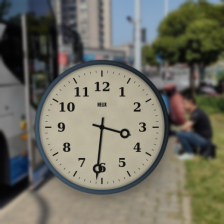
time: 3:31
